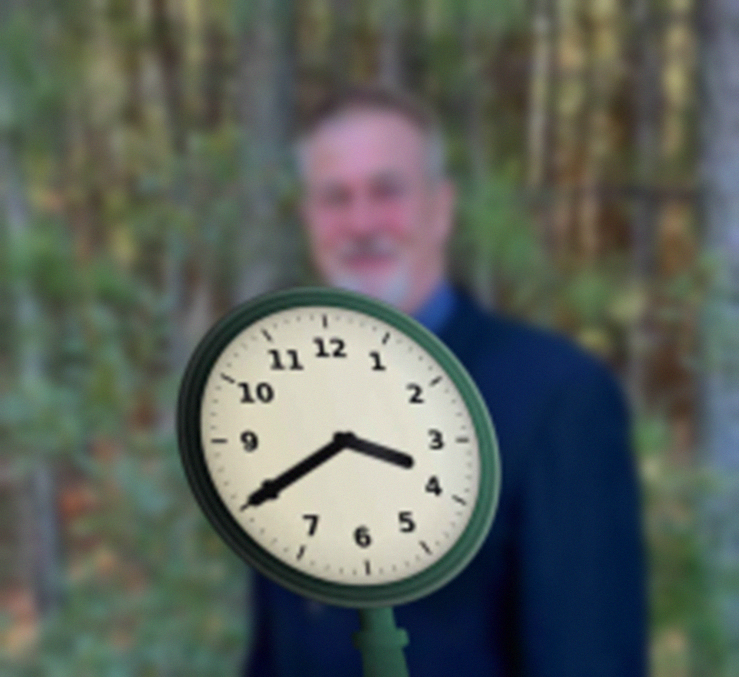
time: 3:40
